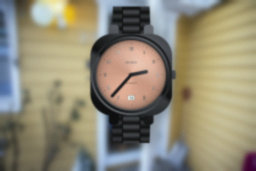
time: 2:37
